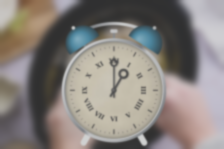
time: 1:00
